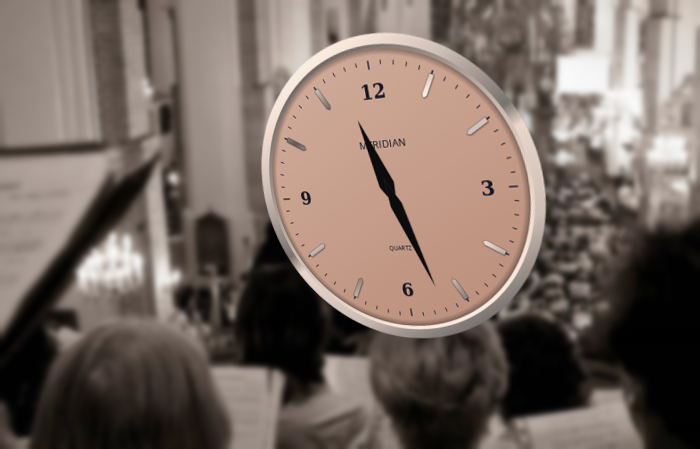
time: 11:27
